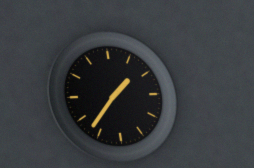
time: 1:37
